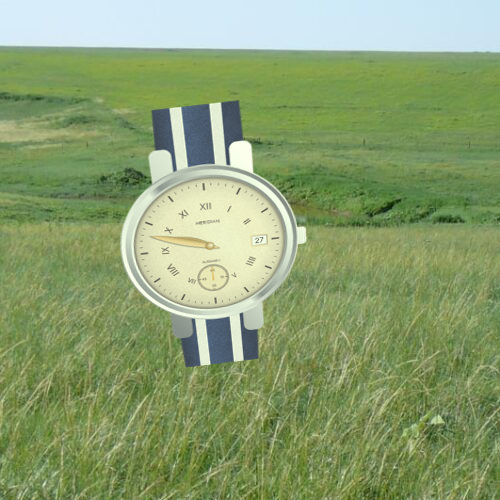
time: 9:48
